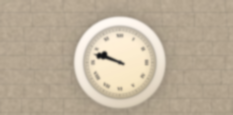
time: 9:48
